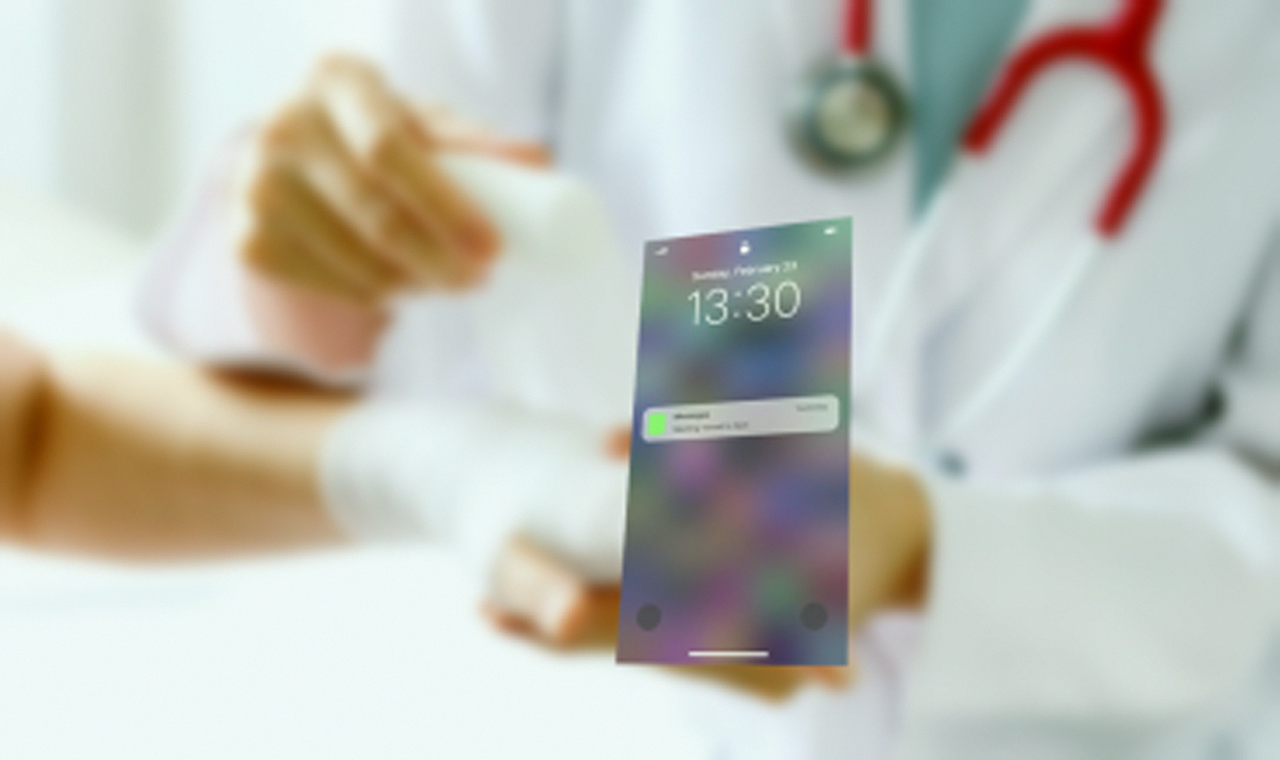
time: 13:30
